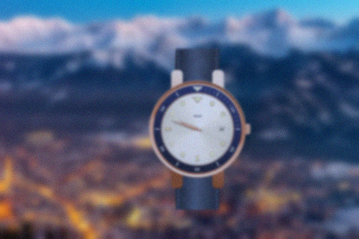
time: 9:48
